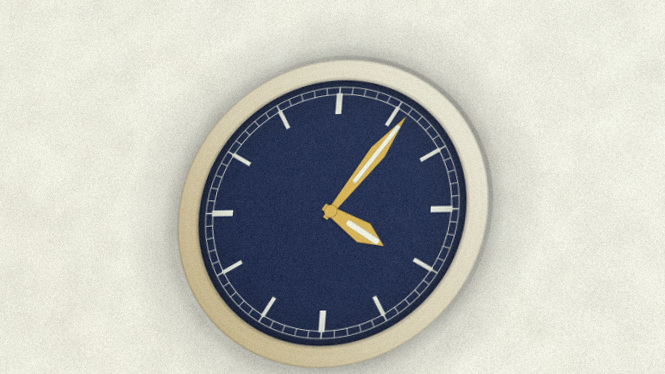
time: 4:06
